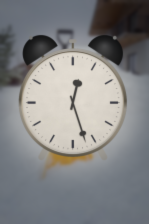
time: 12:27
